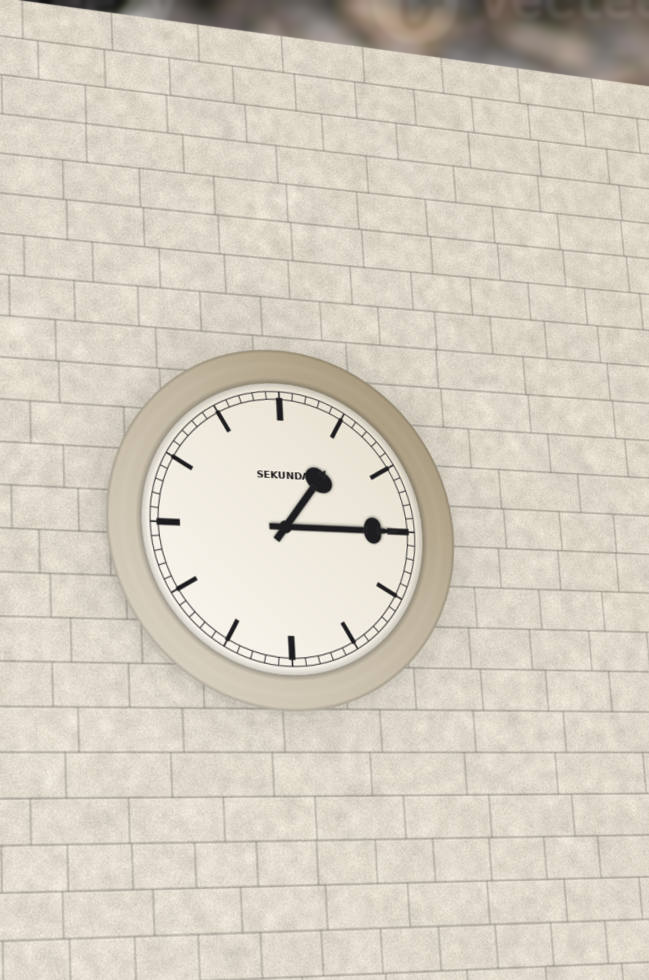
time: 1:15
